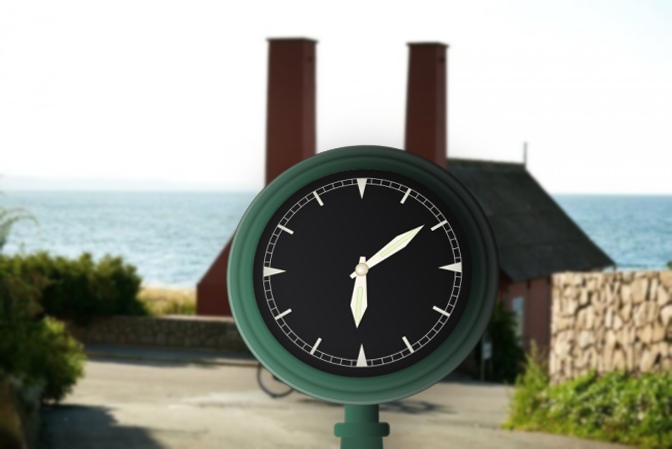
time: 6:09
